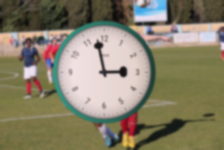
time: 2:58
